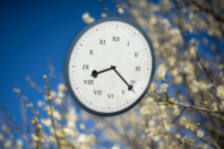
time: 8:22
